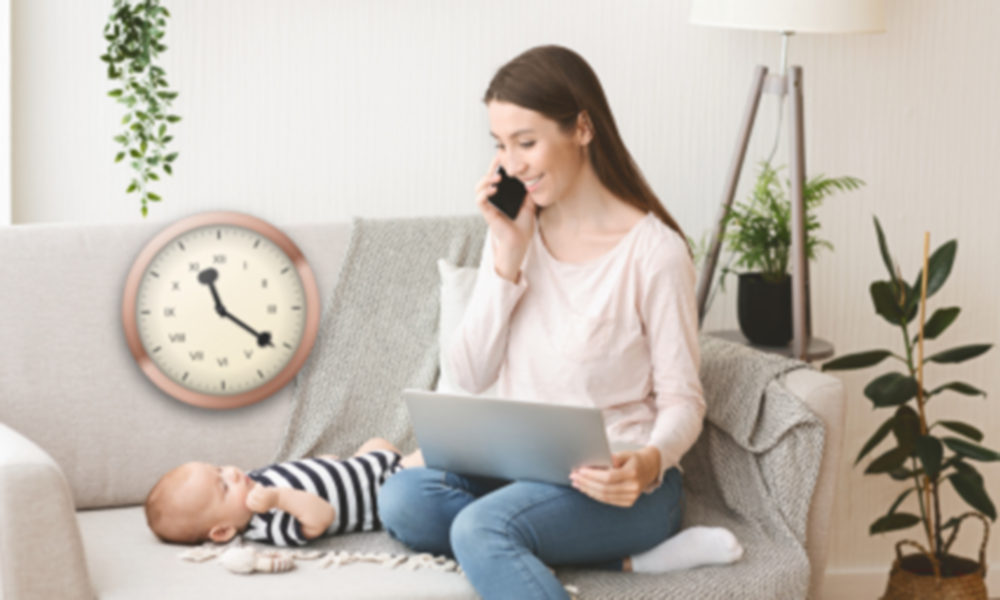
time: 11:21
